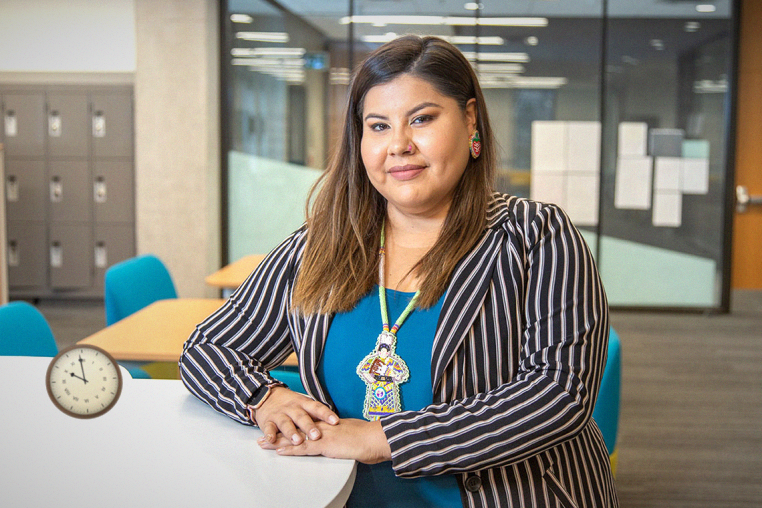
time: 9:59
